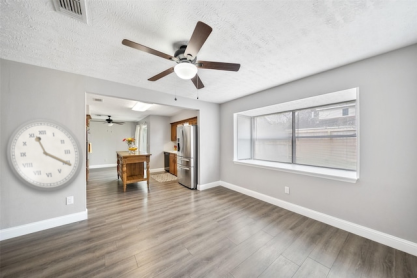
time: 11:20
